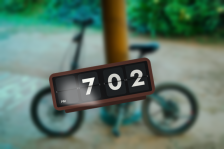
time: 7:02
